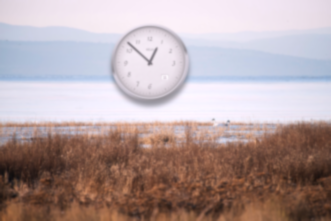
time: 12:52
